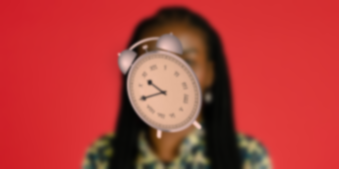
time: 10:45
